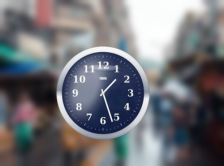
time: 1:27
